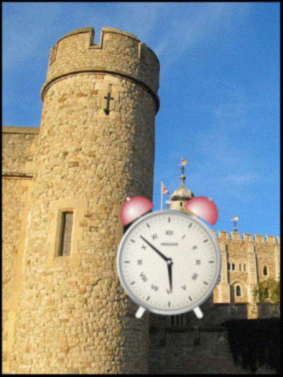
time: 5:52
